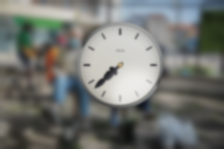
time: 7:38
